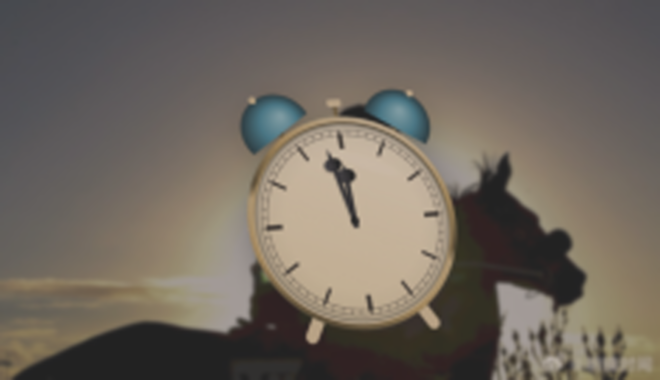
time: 11:58
